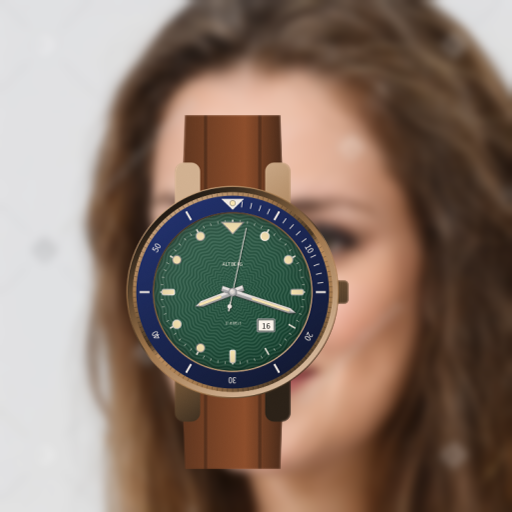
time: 8:18:02
